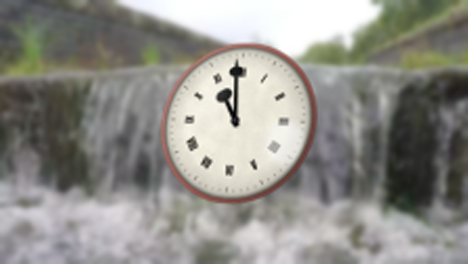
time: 10:59
